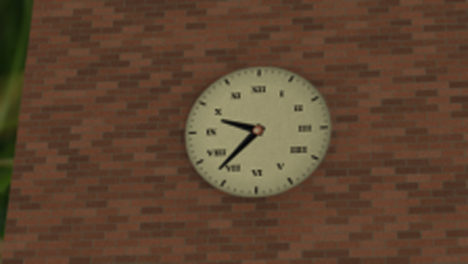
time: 9:37
